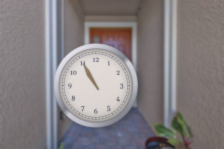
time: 10:55
